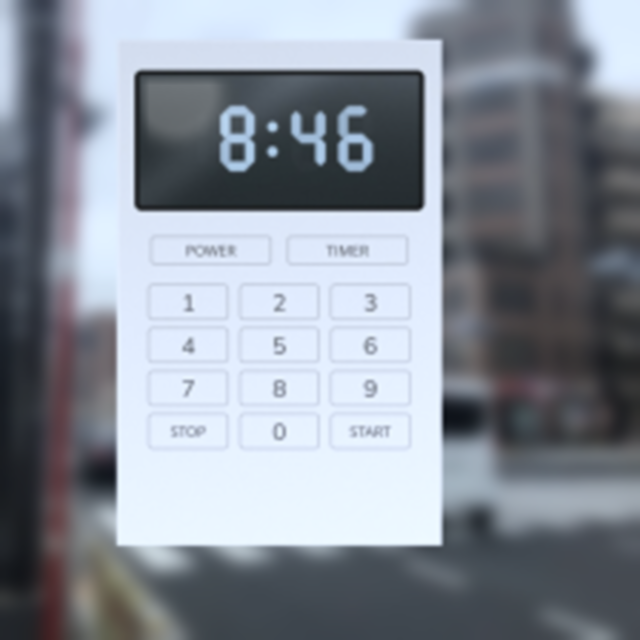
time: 8:46
